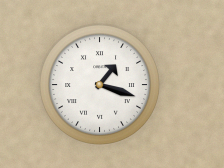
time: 1:18
